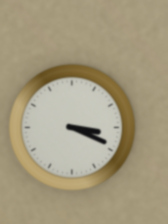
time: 3:19
